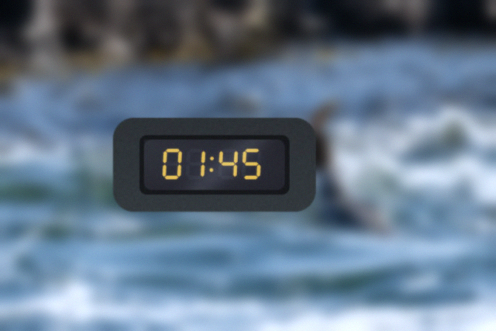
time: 1:45
